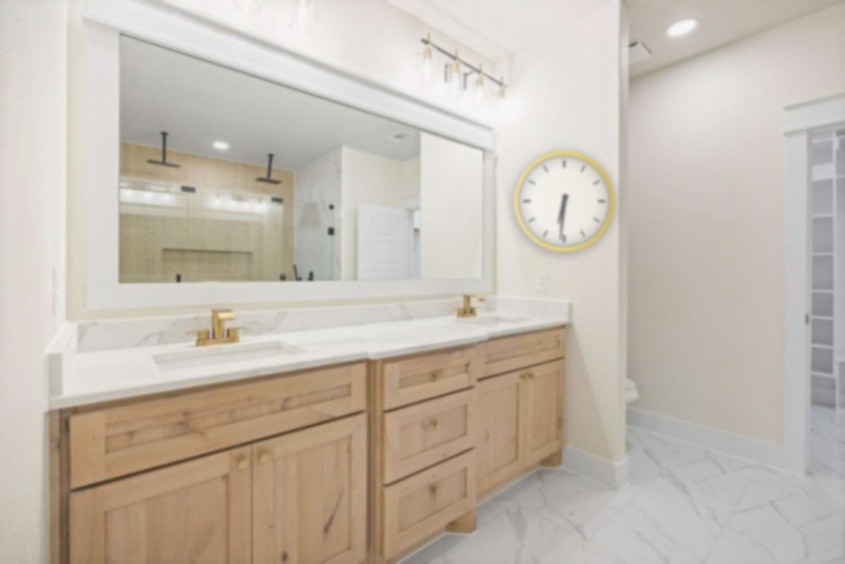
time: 6:31
